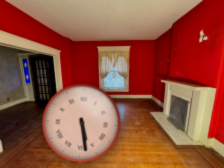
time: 5:28
